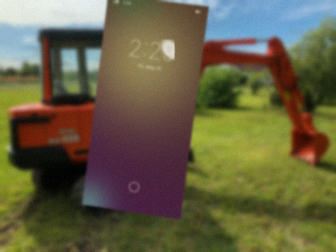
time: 2:29
